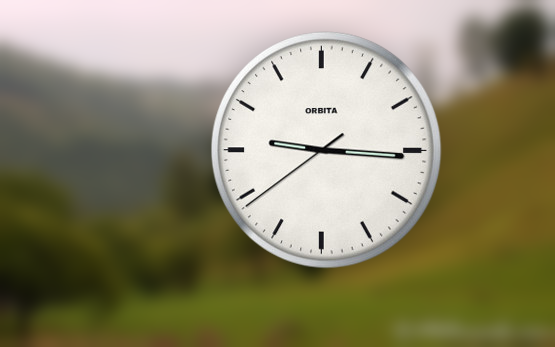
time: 9:15:39
